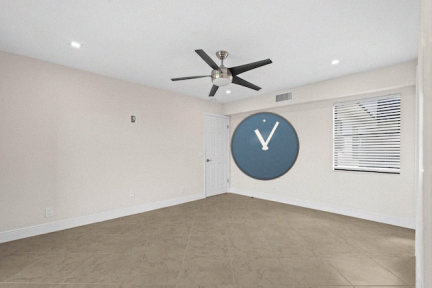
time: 11:05
